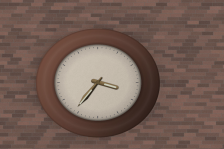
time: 3:36
